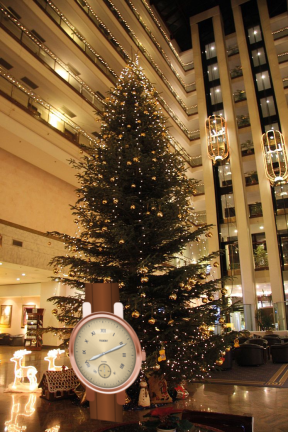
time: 8:11
